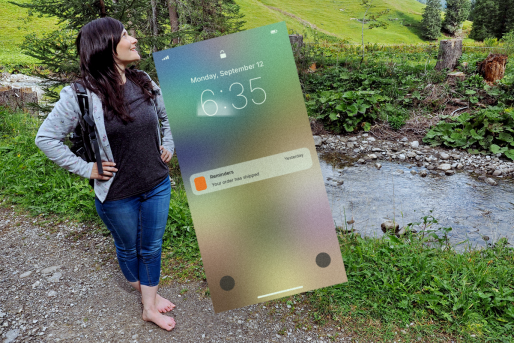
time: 6:35
